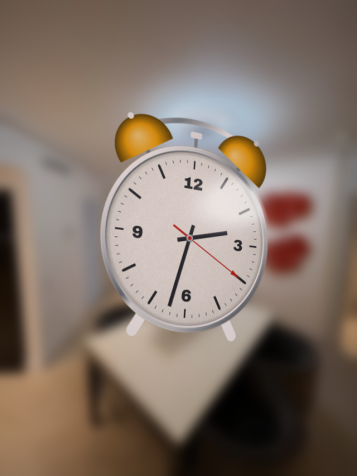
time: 2:32:20
